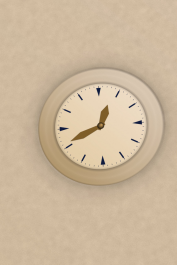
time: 12:41
